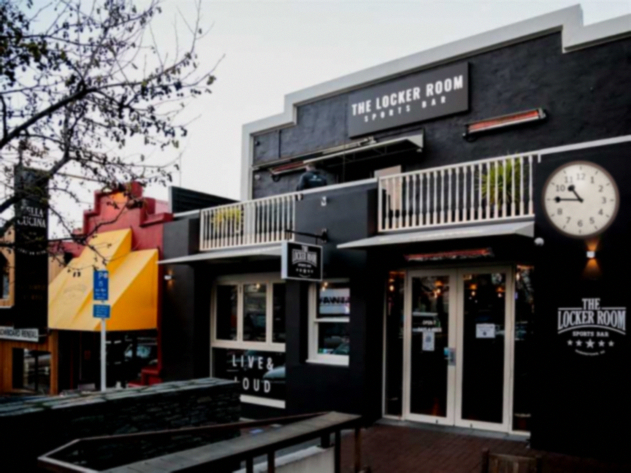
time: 10:45
